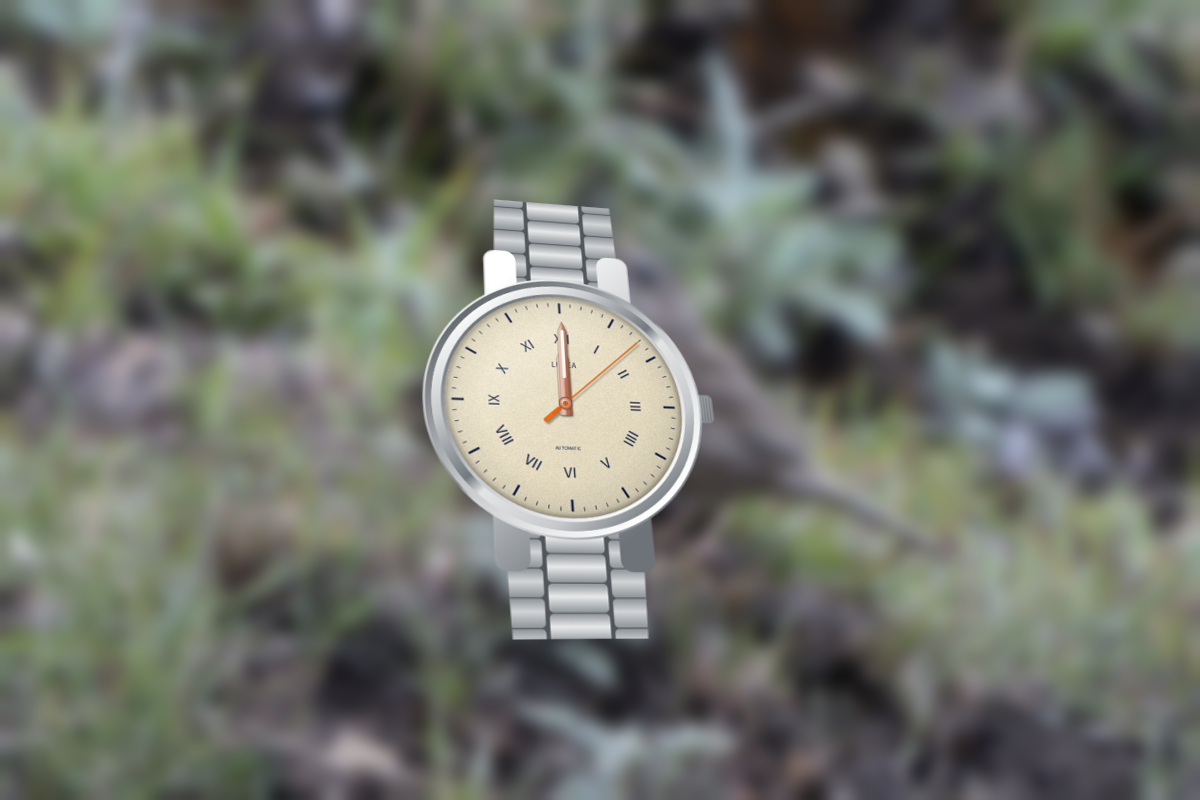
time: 12:00:08
